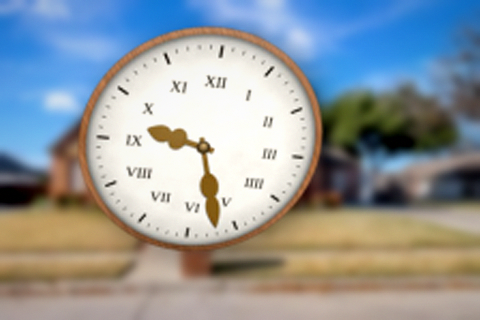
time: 9:27
